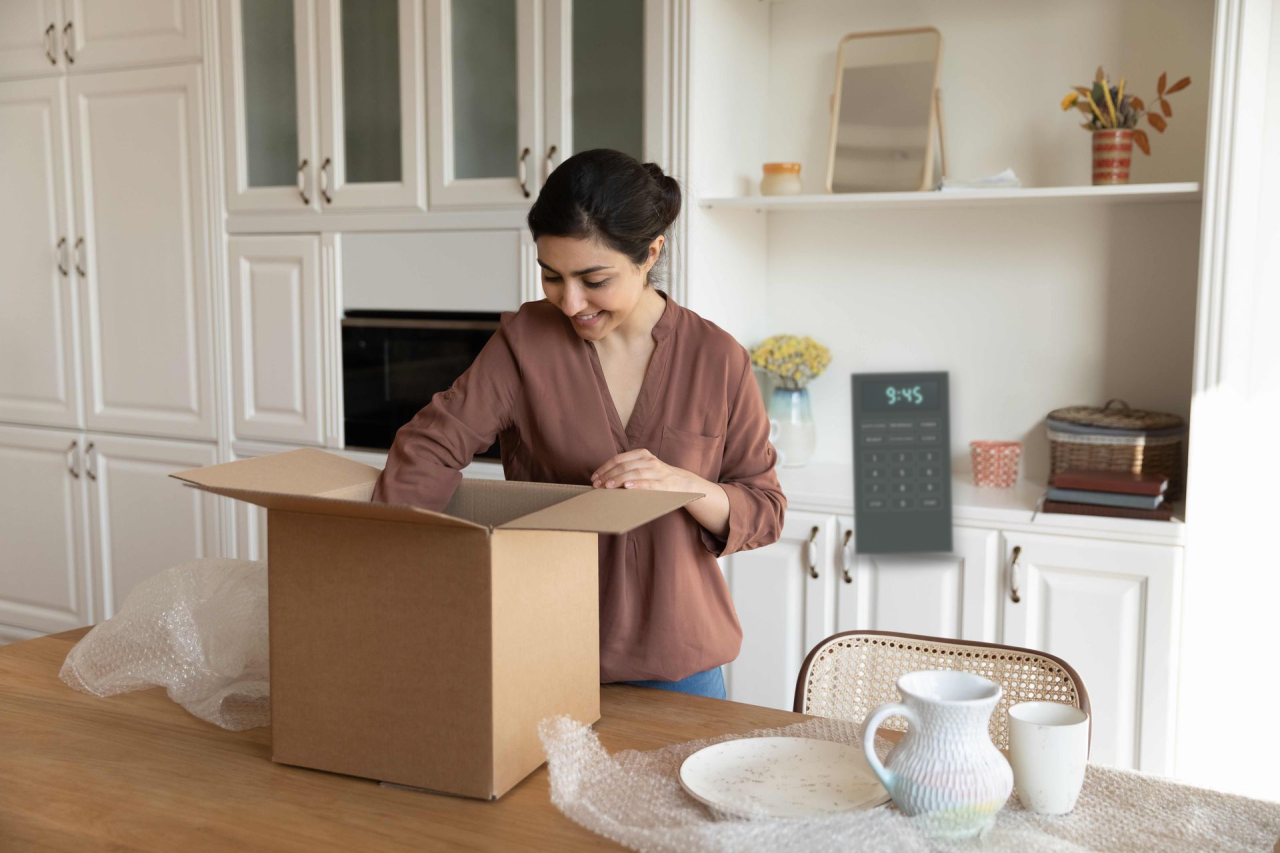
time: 9:45
